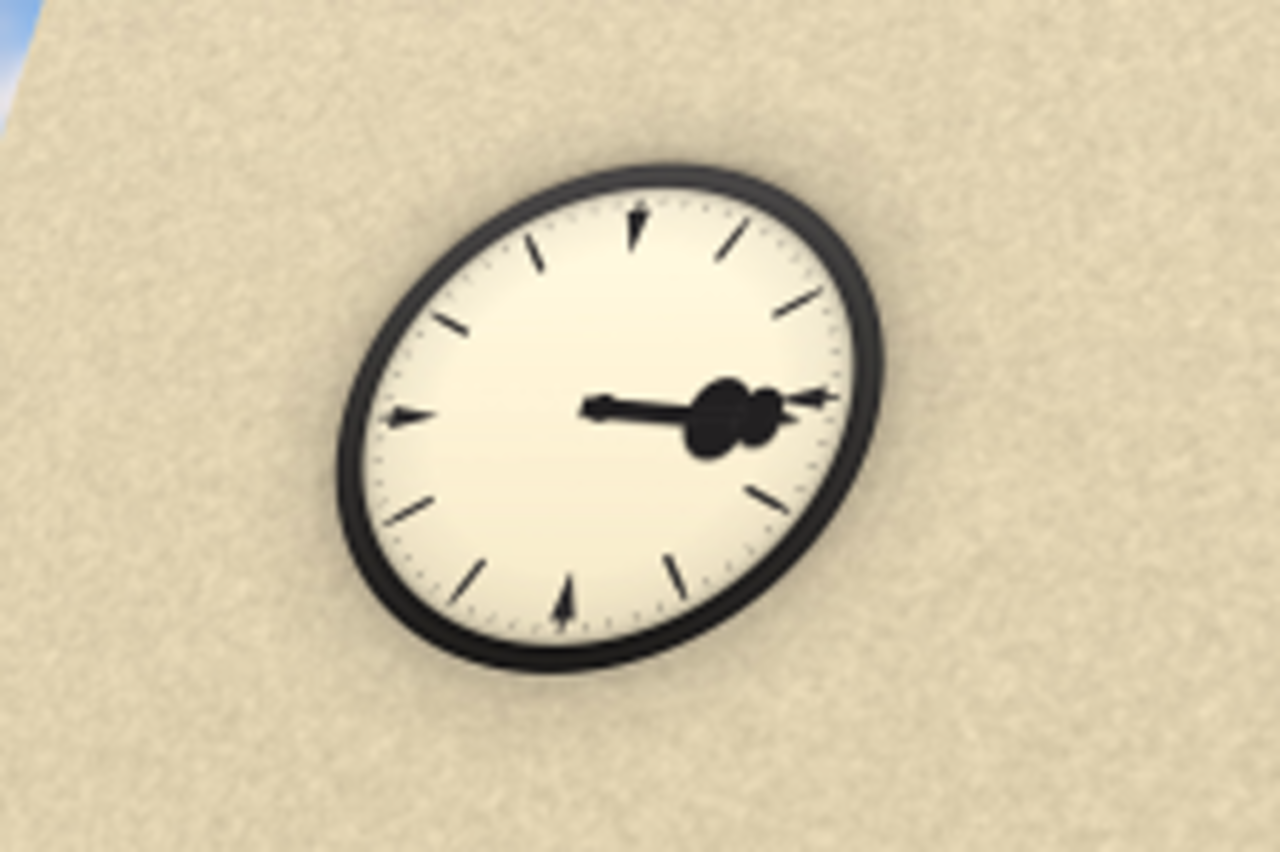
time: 3:16
